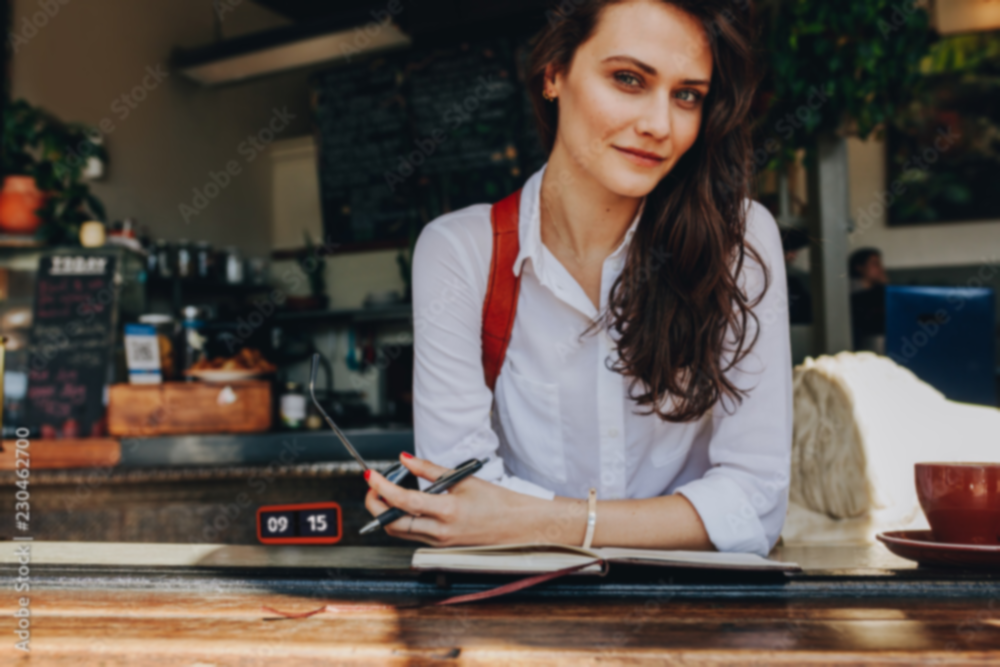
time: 9:15
